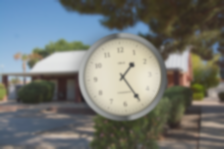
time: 1:25
